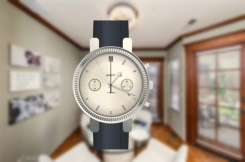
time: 1:19
